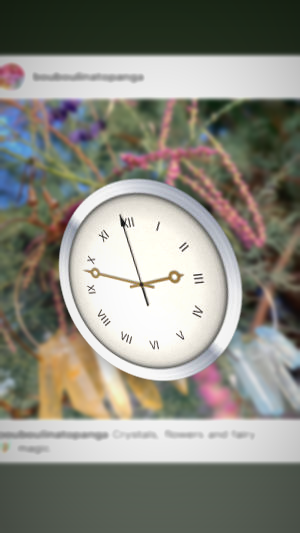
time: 2:47:59
